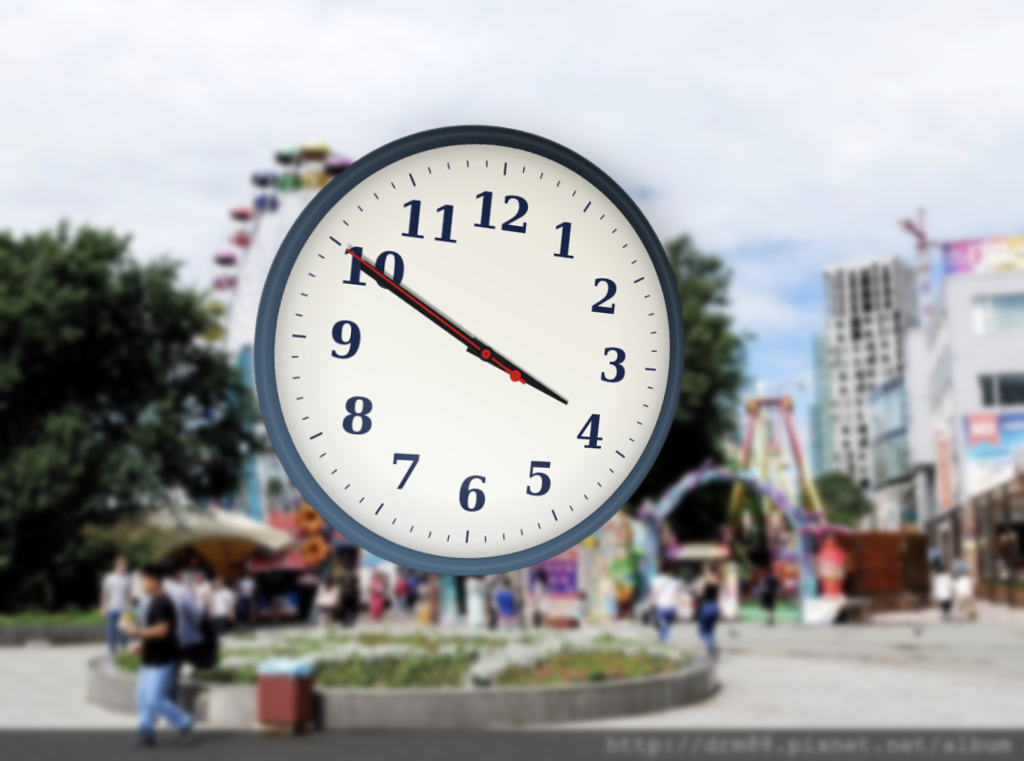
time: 3:49:50
